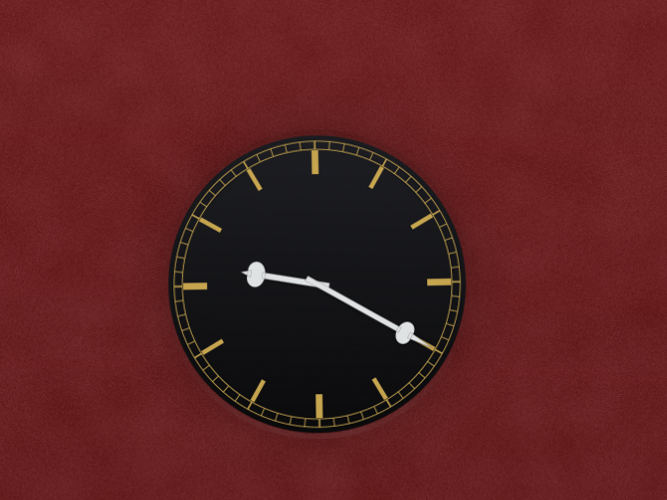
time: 9:20
